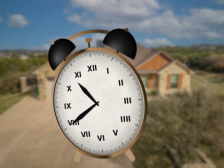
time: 10:40
